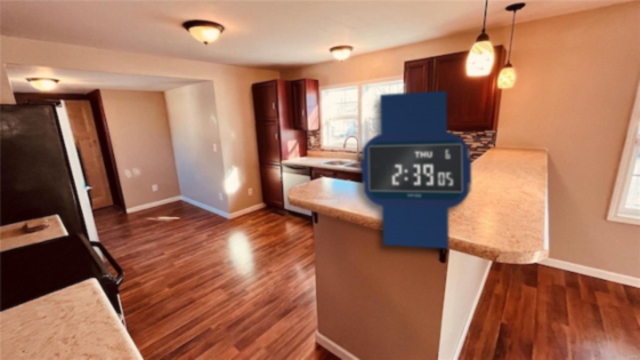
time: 2:39:05
